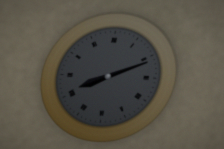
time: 8:11
